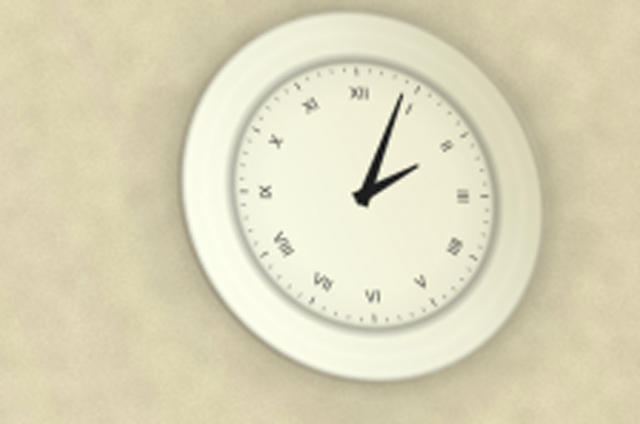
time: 2:04
